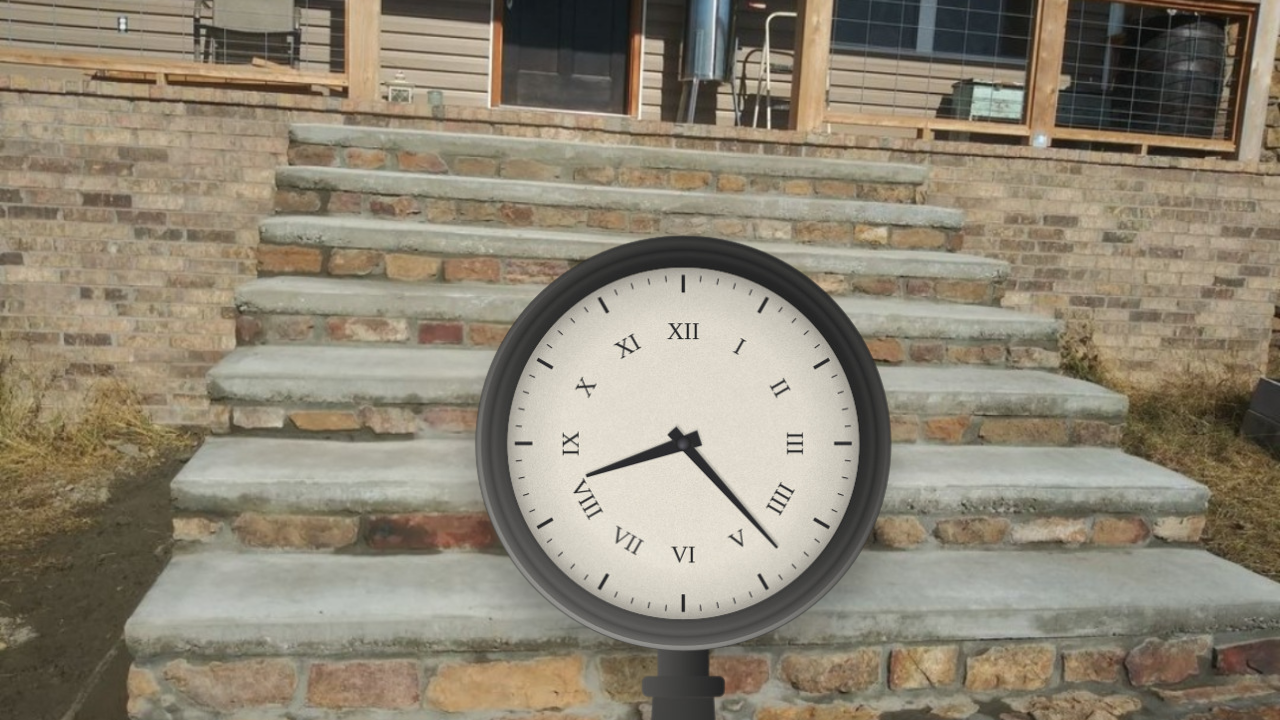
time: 8:23
